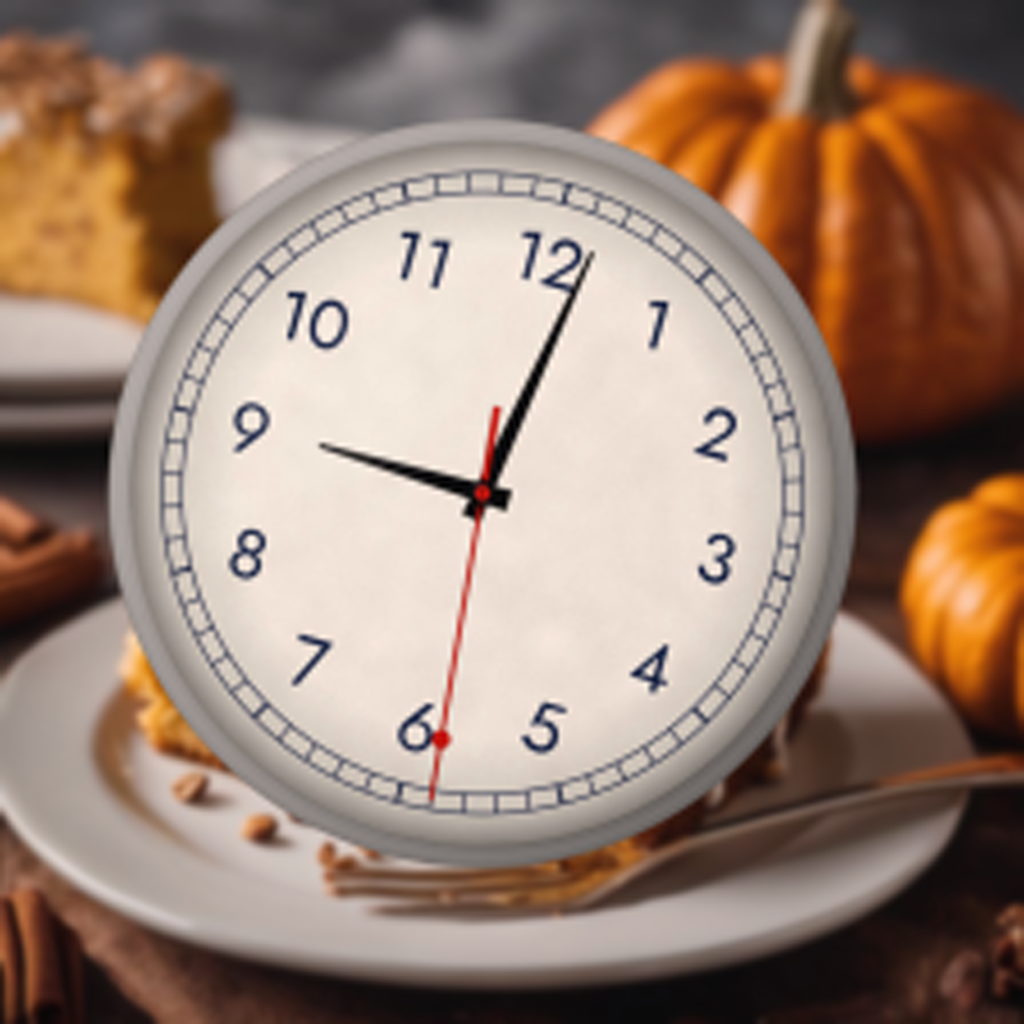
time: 9:01:29
